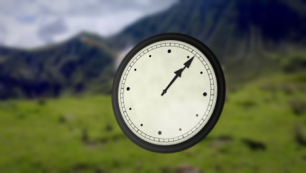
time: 1:06
